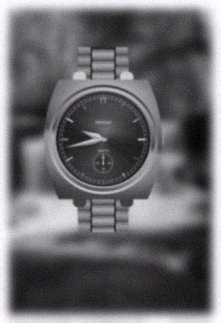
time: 9:43
